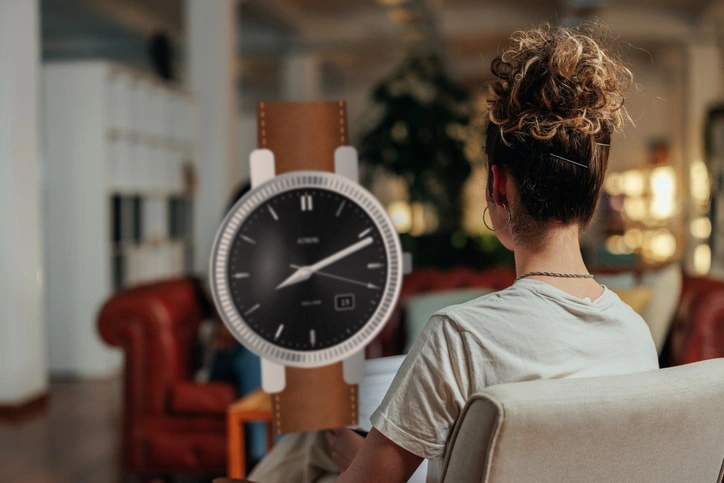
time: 8:11:18
